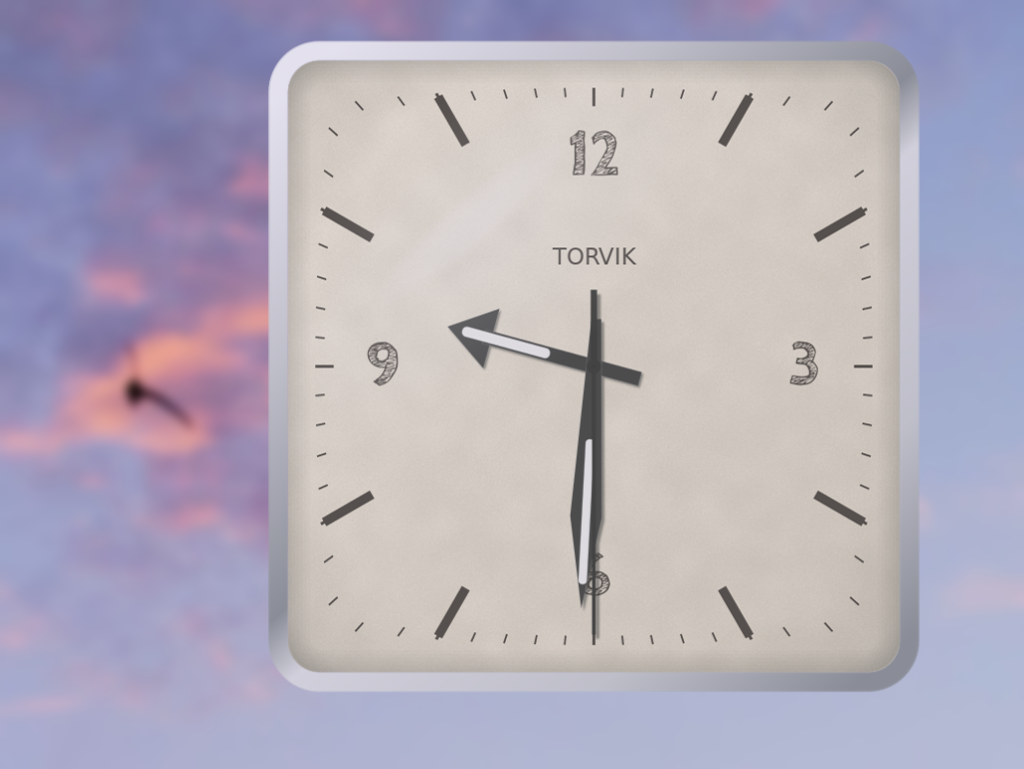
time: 9:30:30
